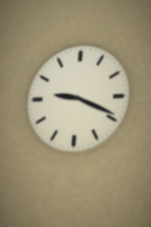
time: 9:19
